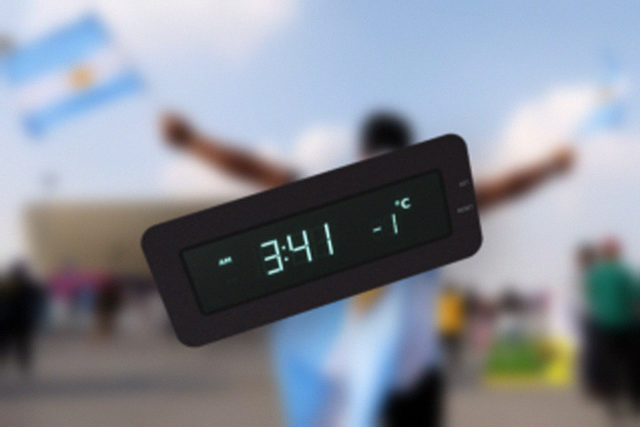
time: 3:41
